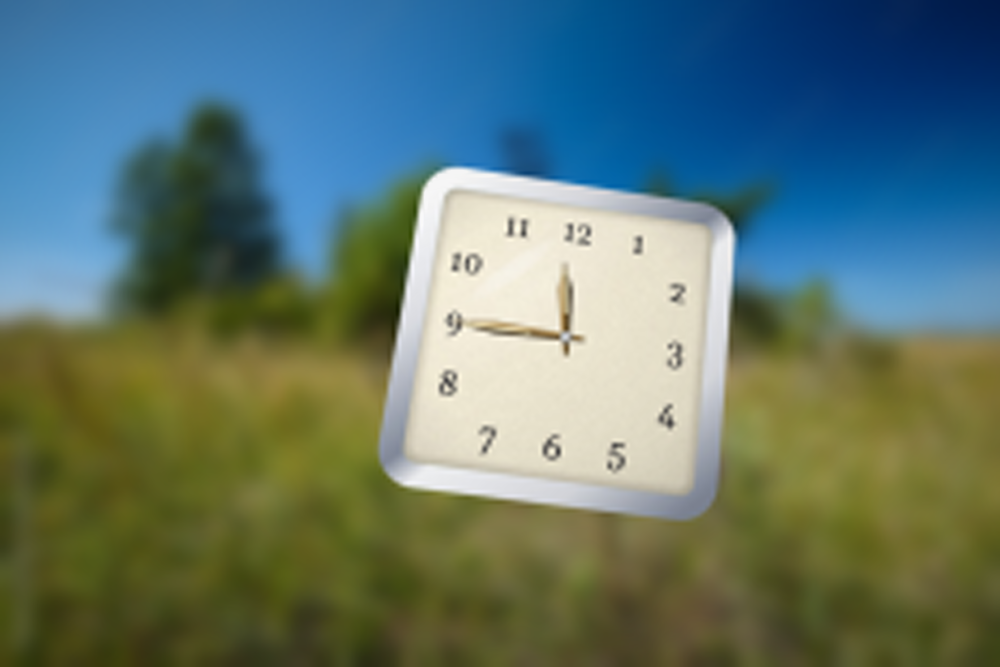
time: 11:45
